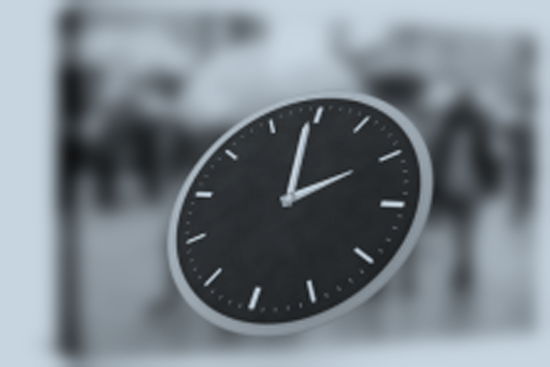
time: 1:59
